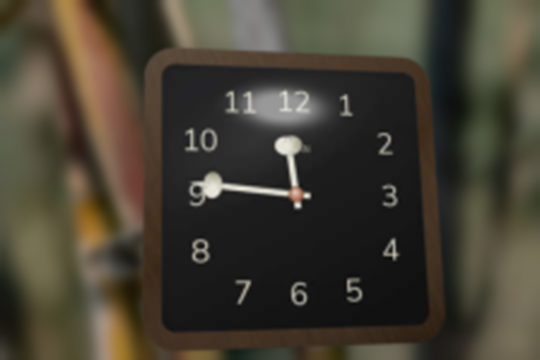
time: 11:46
